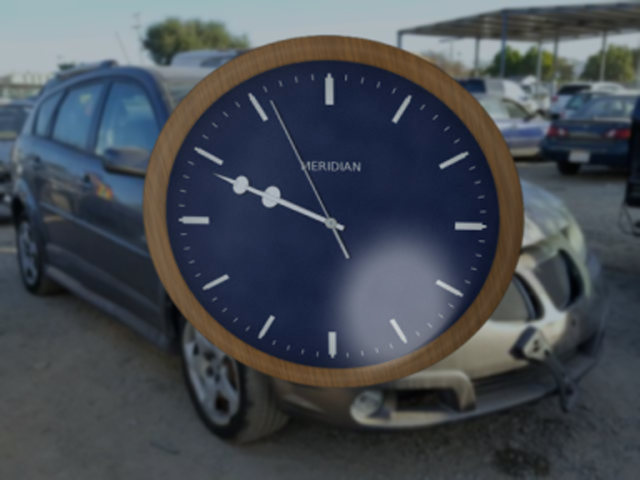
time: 9:48:56
